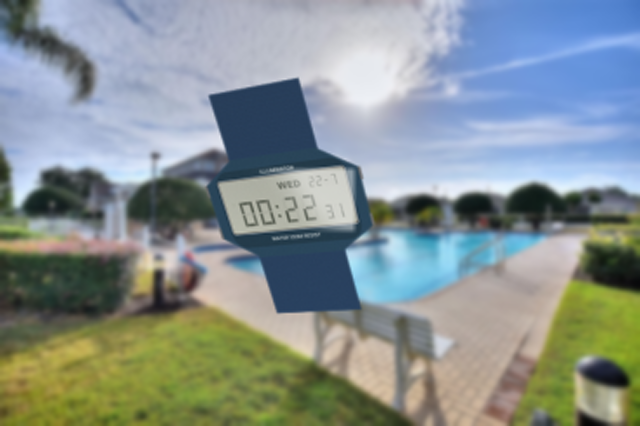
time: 0:22:31
